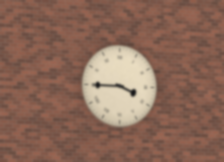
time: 3:45
